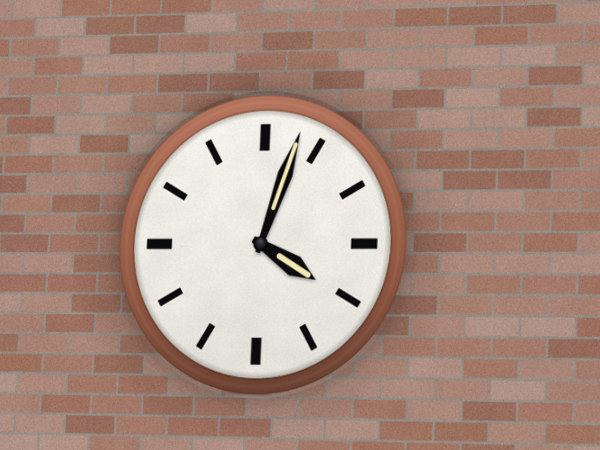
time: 4:03
